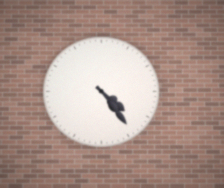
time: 4:24
